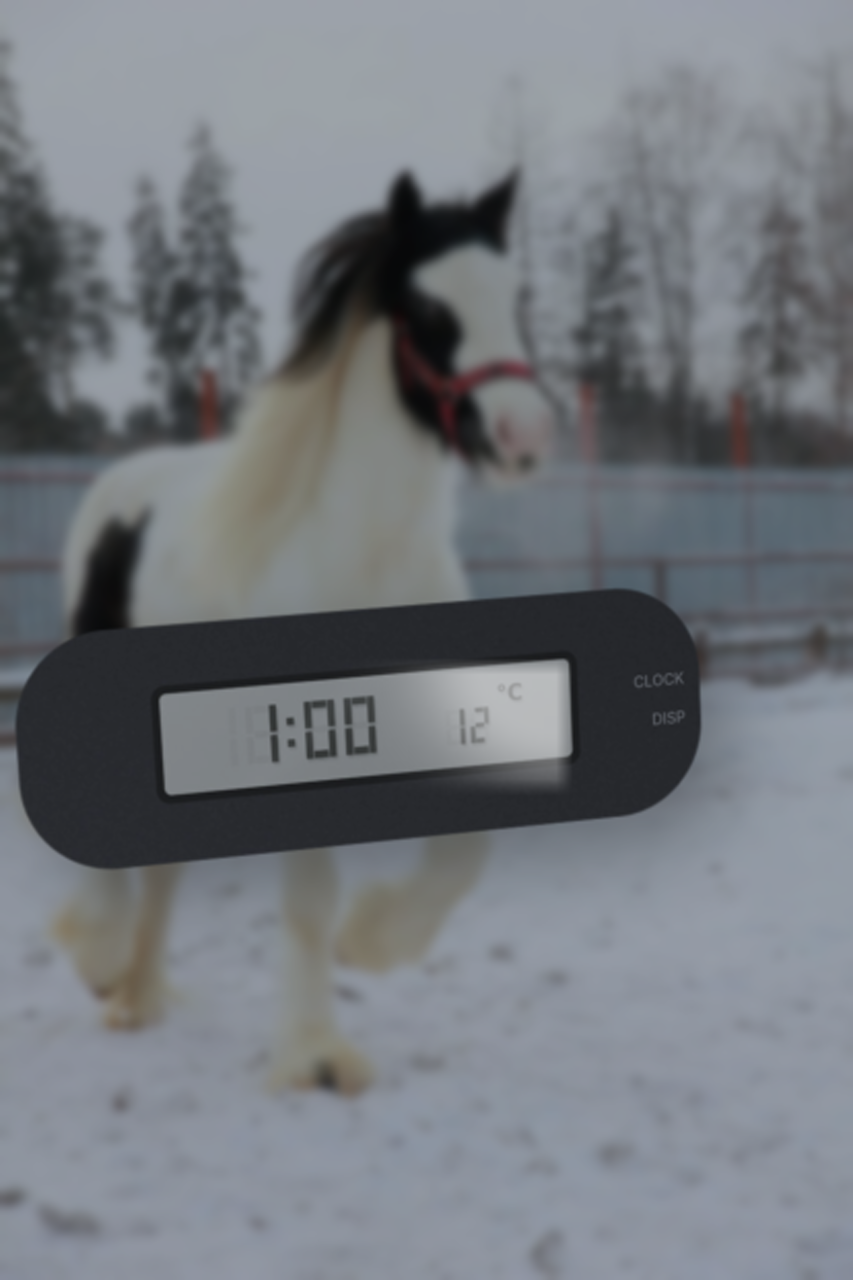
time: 1:00
